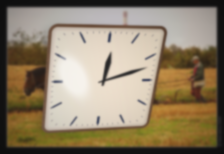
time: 12:12
